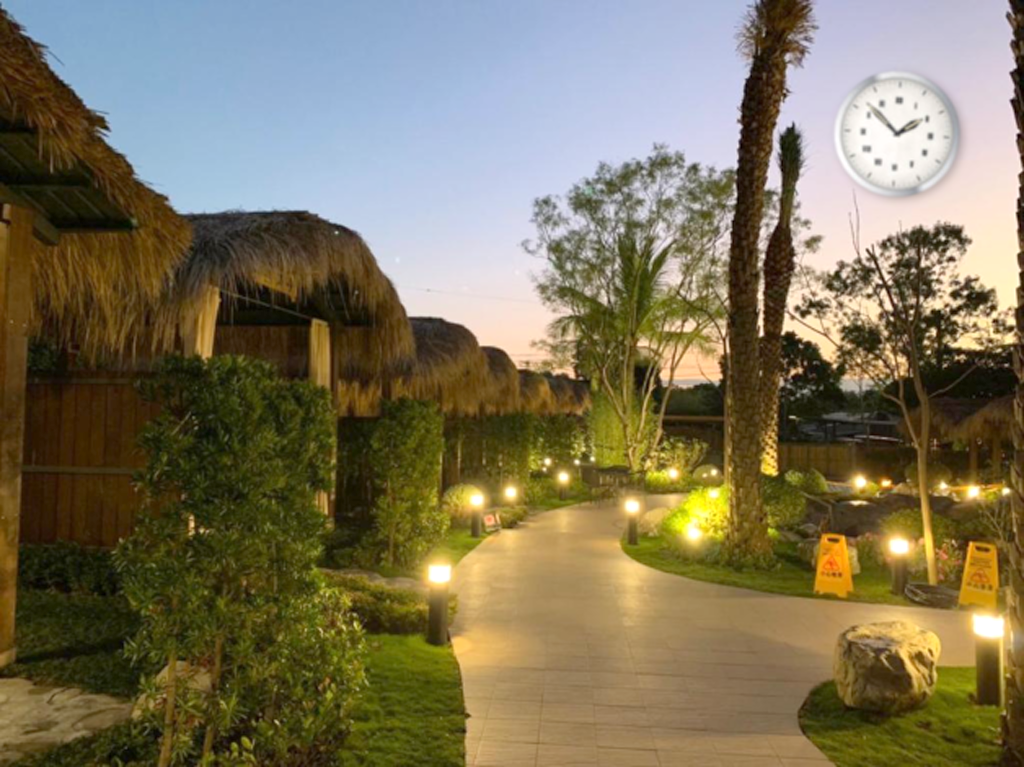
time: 1:52
